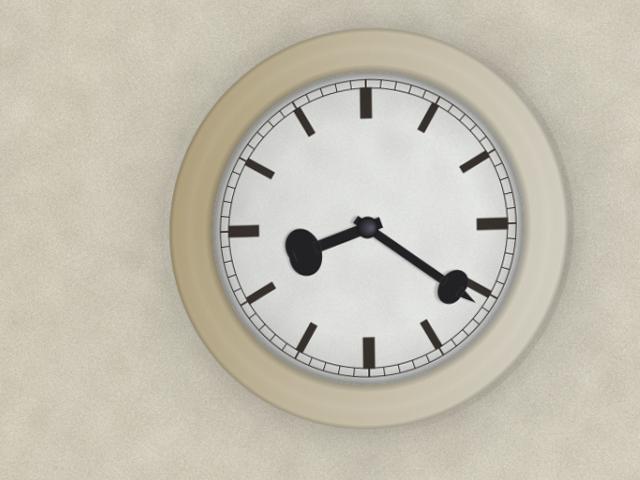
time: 8:21
